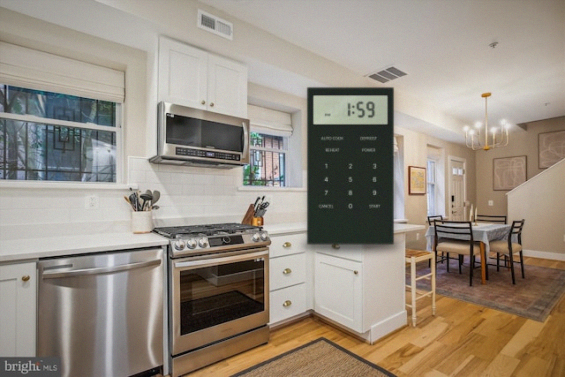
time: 1:59
